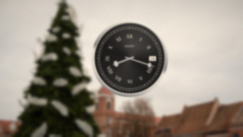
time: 8:18
